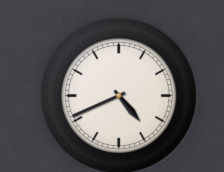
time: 4:41
